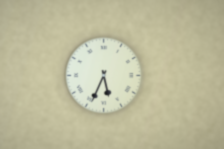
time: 5:34
